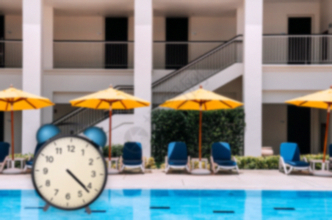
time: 4:22
